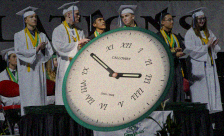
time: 2:50
